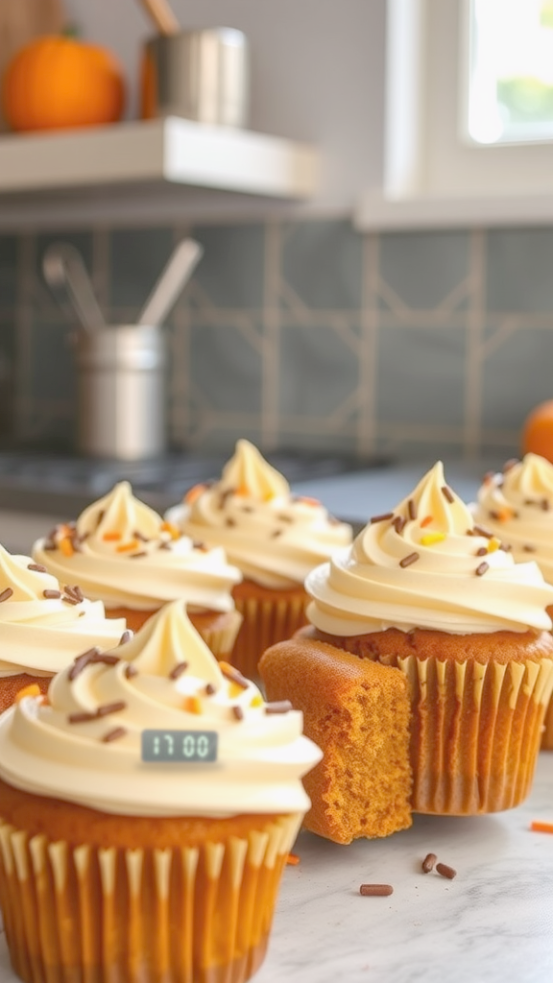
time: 17:00
